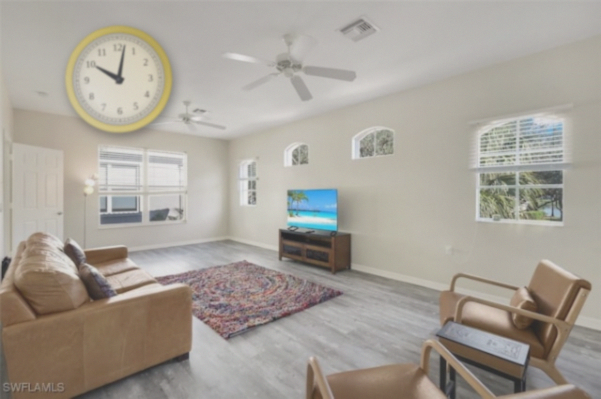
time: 10:02
